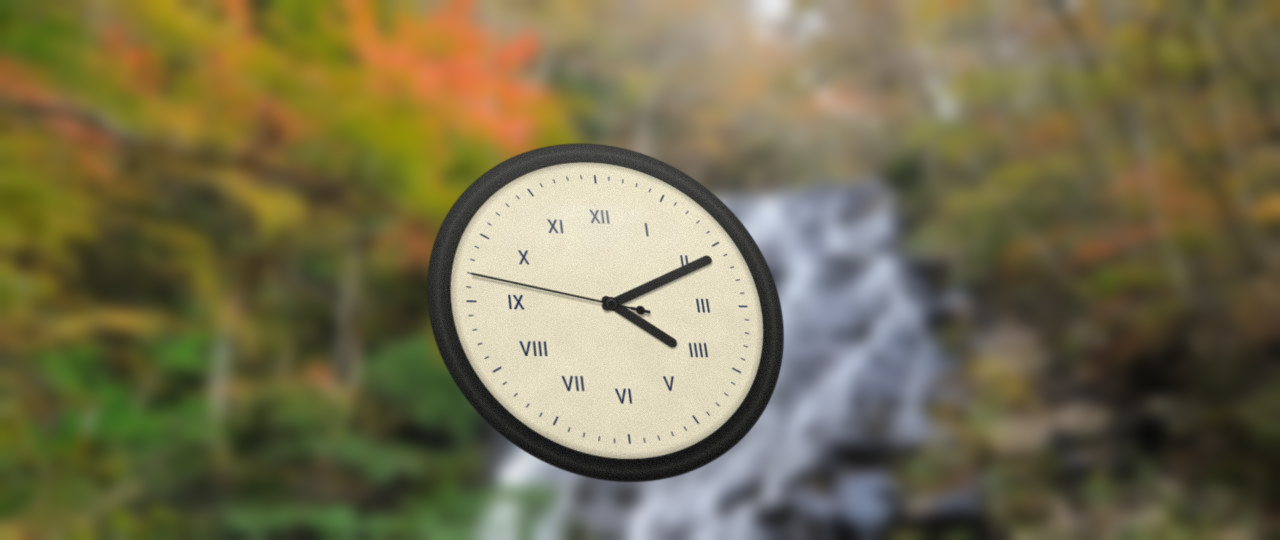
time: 4:10:47
